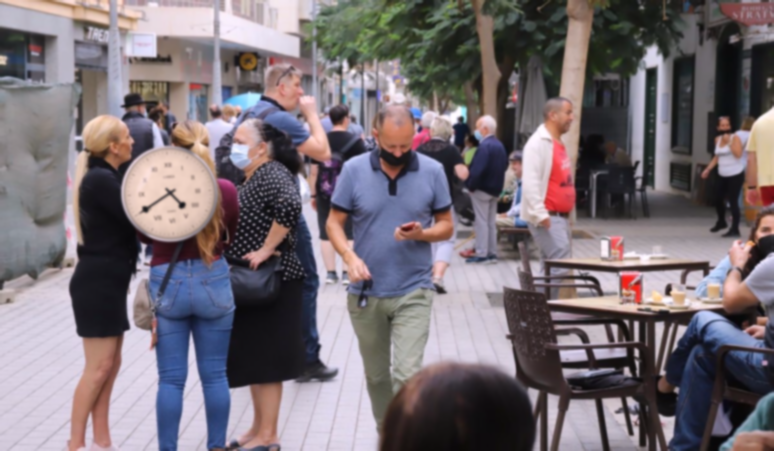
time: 4:40
